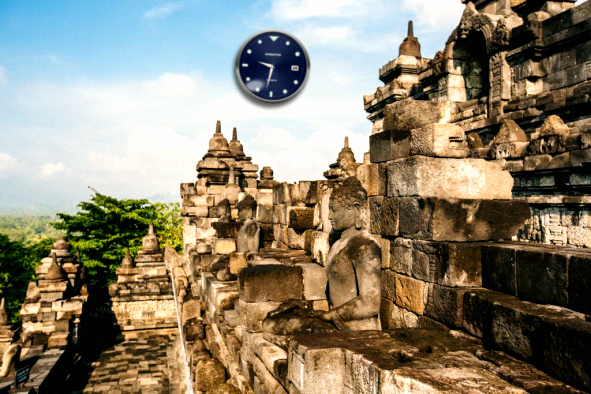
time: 9:32
